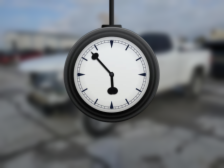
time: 5:53
